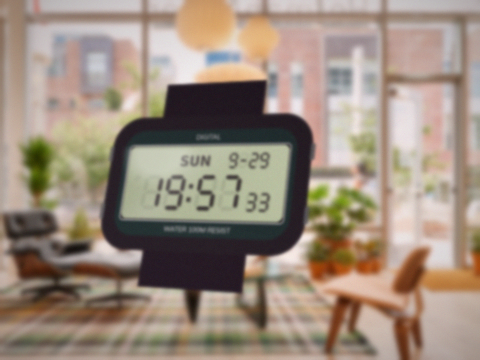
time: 19:57:33
